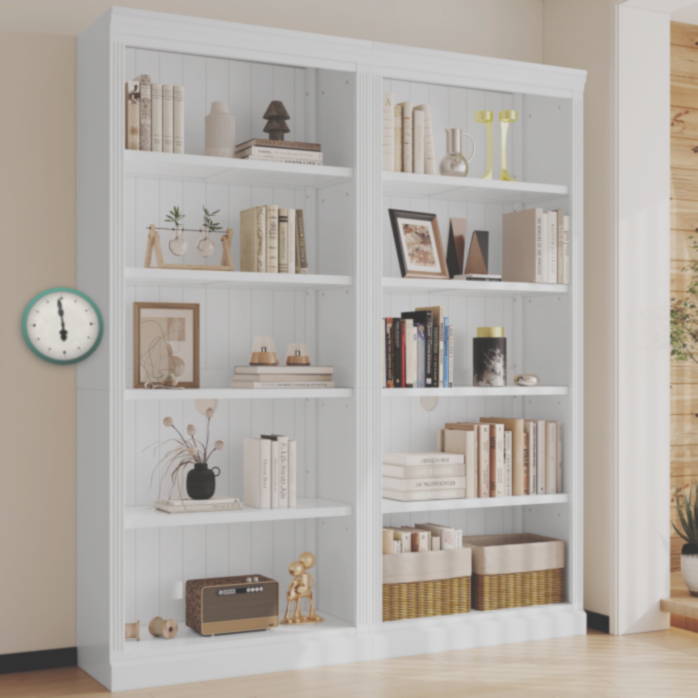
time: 5:59
